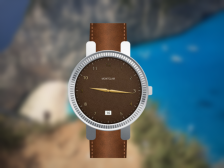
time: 9:16
